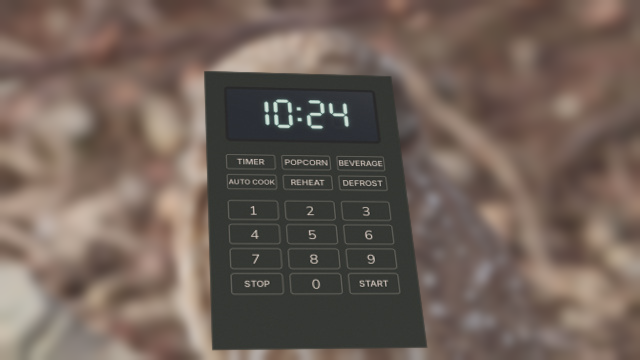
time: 10:24
